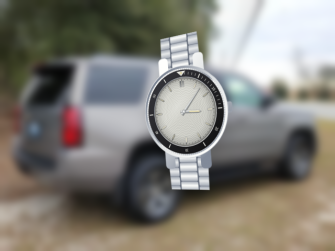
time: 3:07
